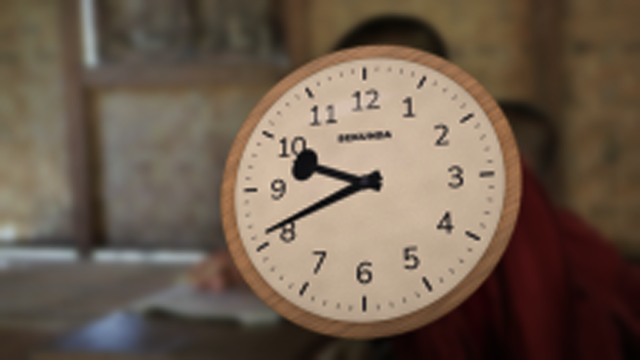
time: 9:41
